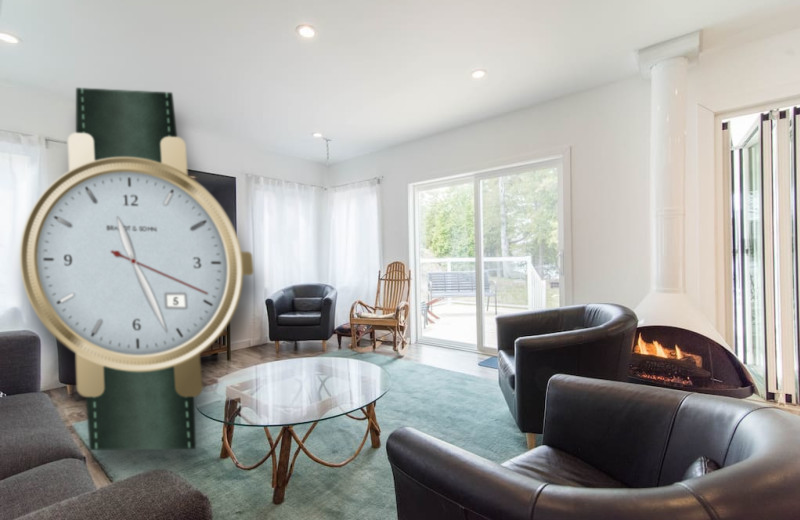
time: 11:26:19
